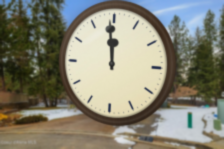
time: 11:59
